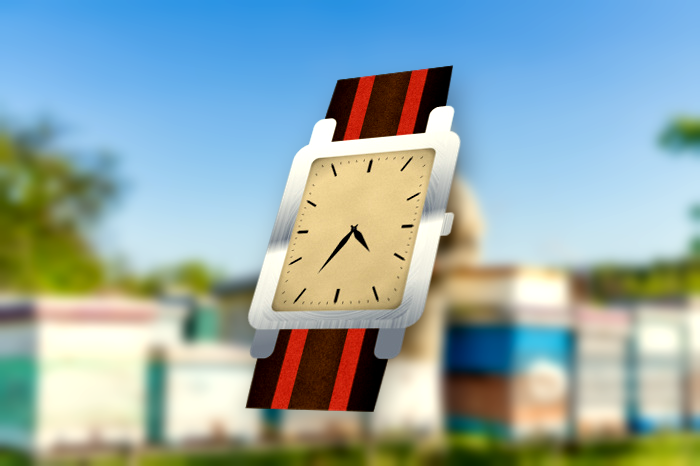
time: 4:35
